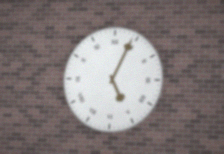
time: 5:04
